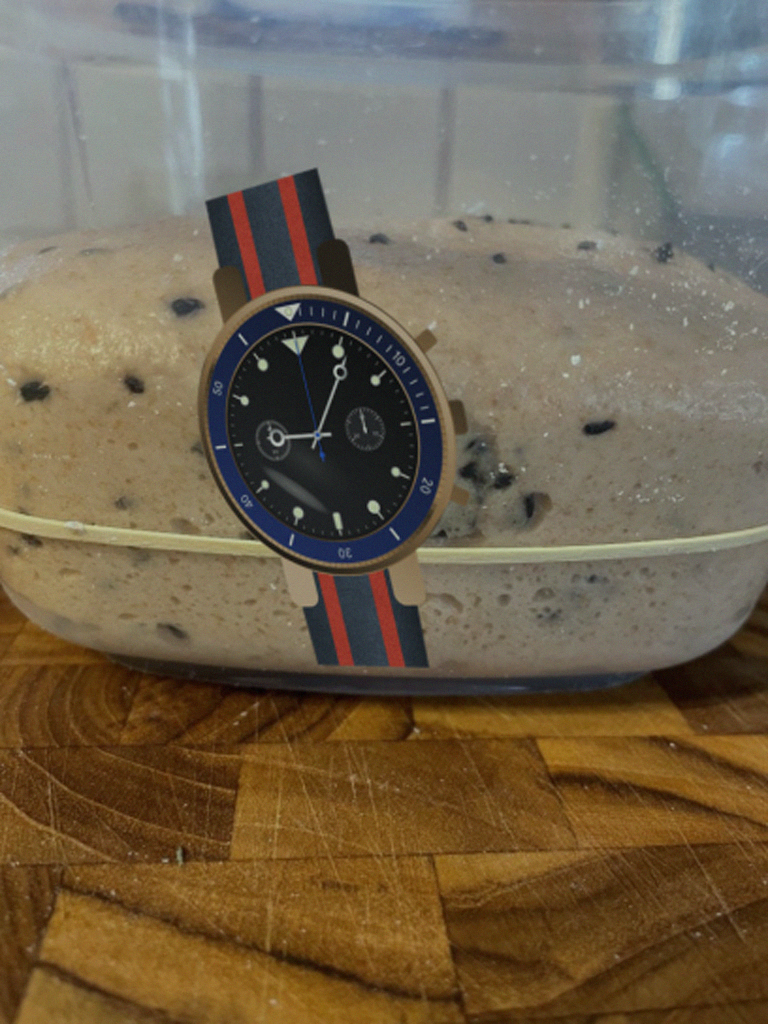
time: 9:06
